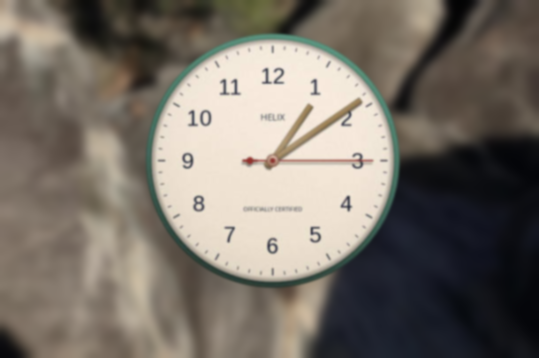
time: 1:09:15
